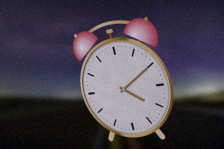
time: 4:10
